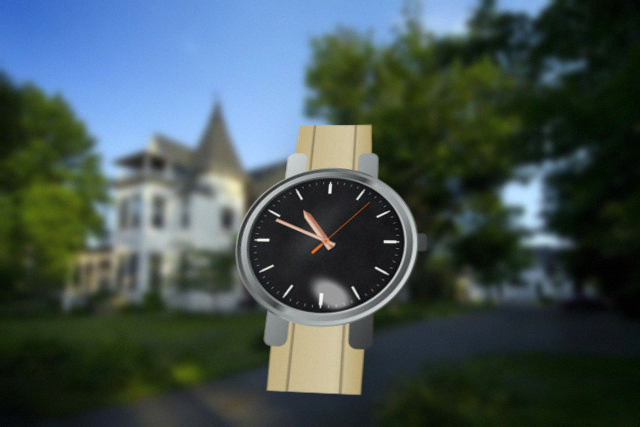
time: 10:49:07
